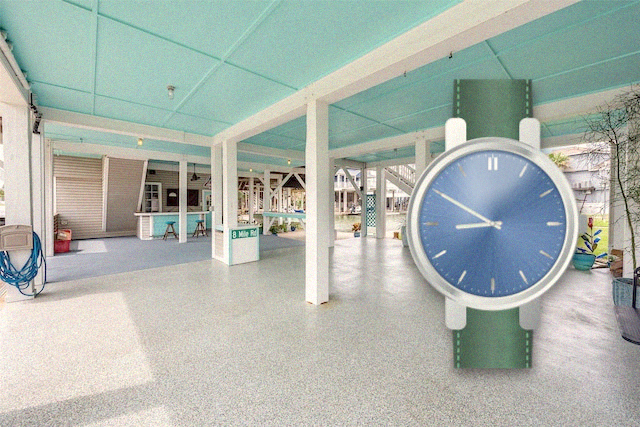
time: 8:50
